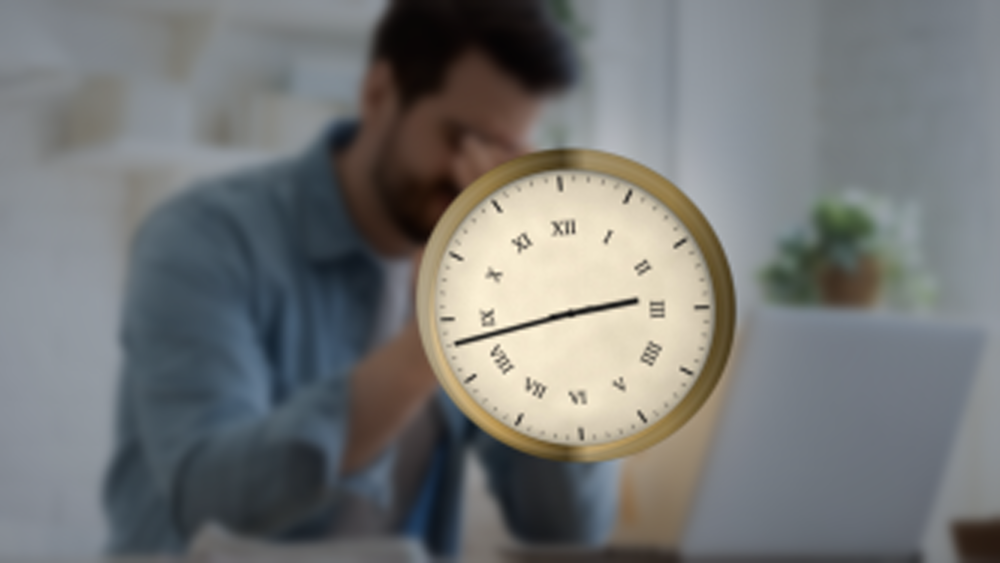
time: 2:43
